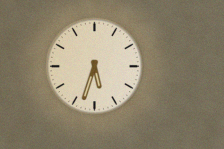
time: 5:33
